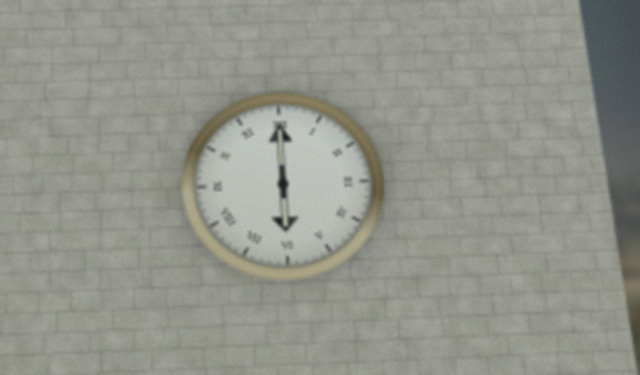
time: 6:00
